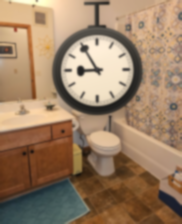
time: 8:55
